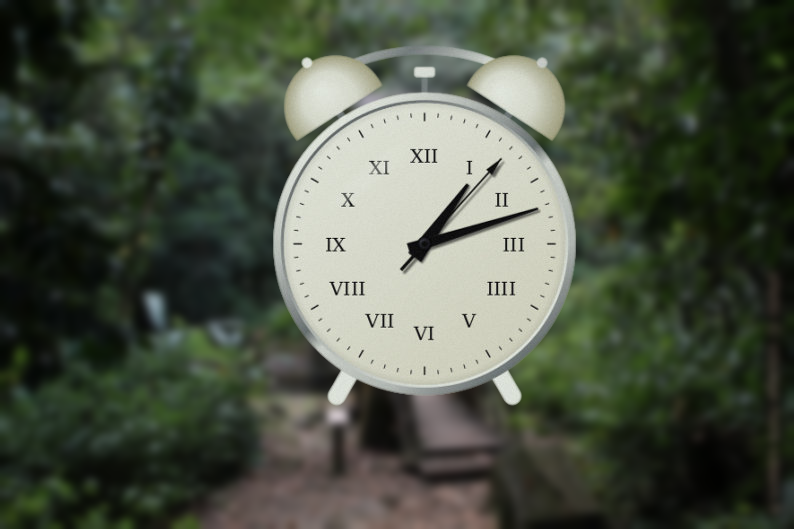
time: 1:12:07
